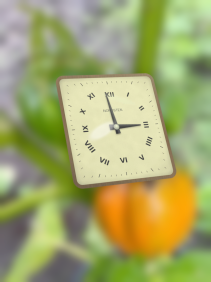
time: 2:59
